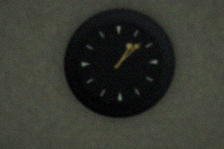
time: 1:08
